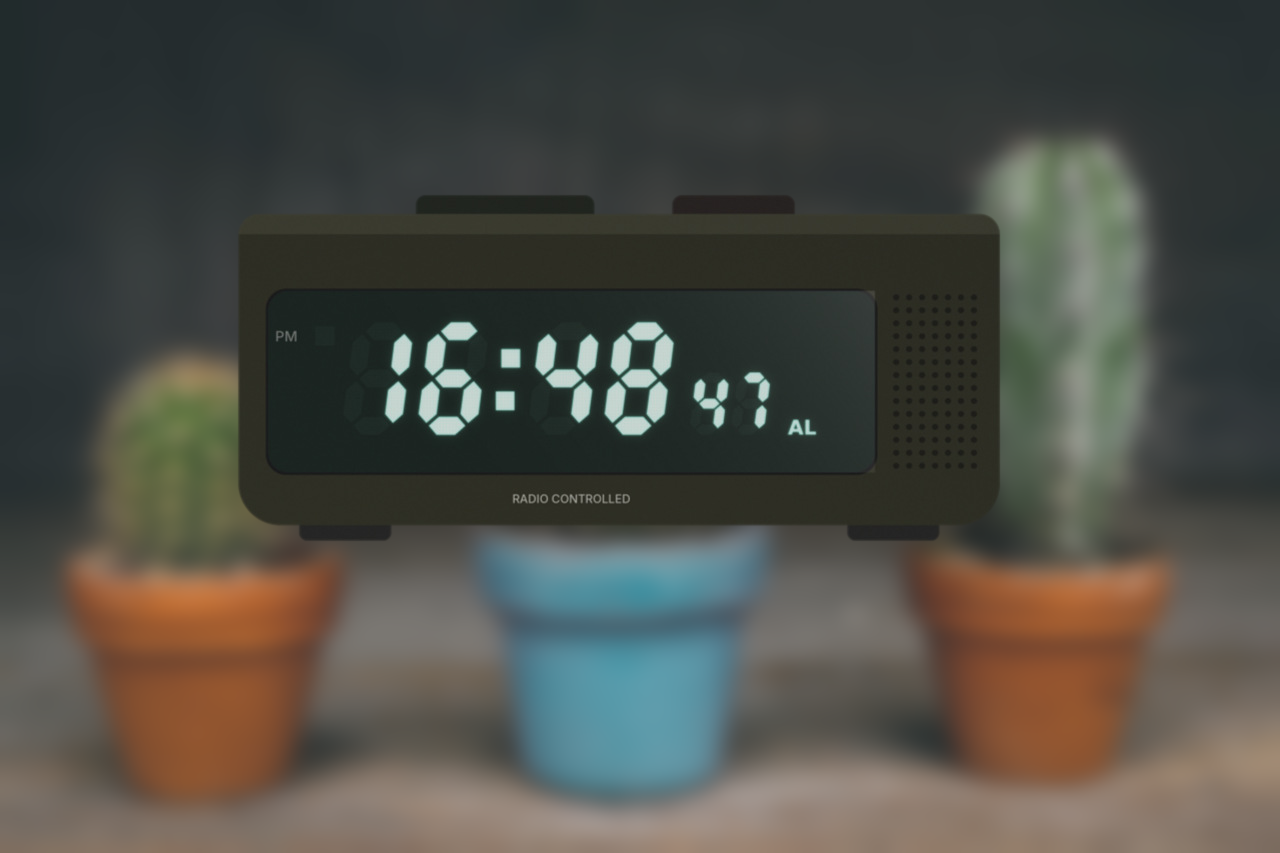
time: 16:48:47
